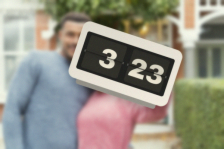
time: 3:23
